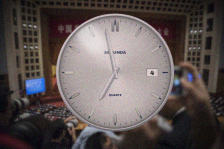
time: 6:58
